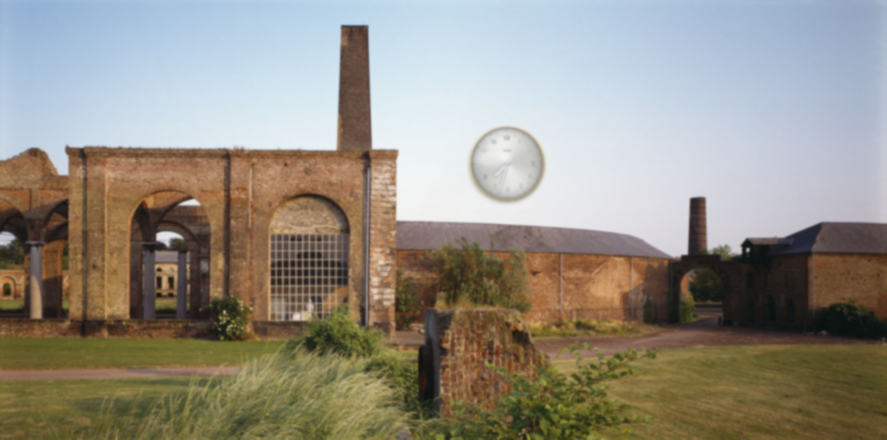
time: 7:33
